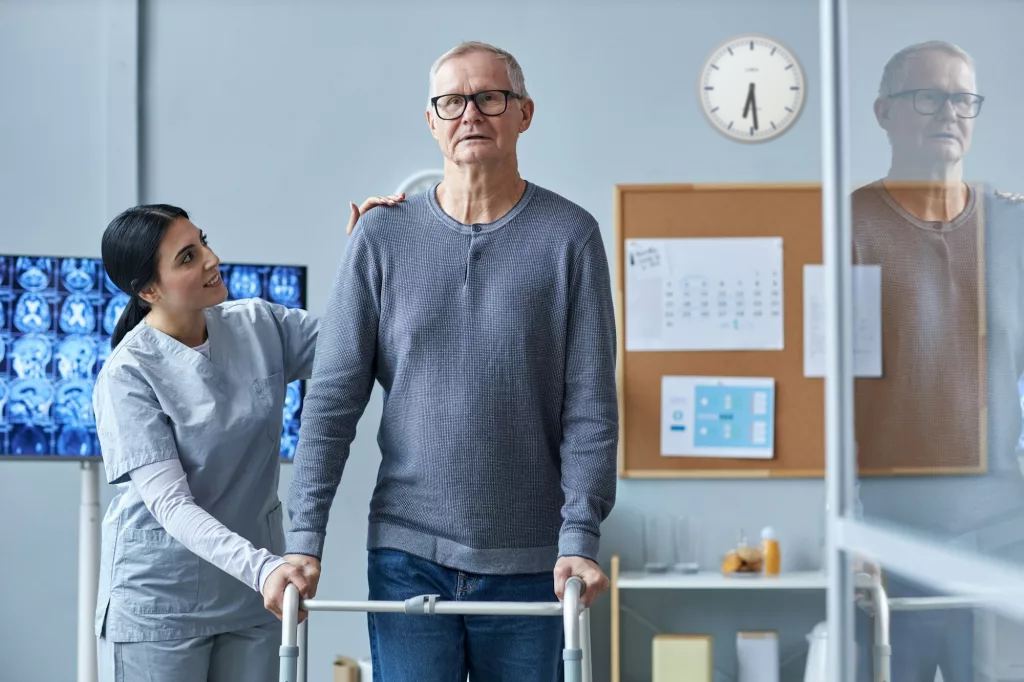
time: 6:29
